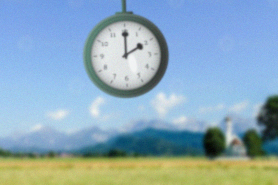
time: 2:00
